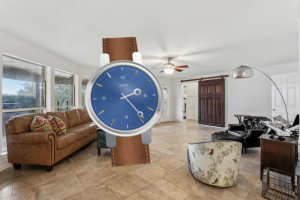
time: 2:24
